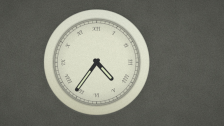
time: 4:36
